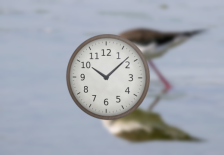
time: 10:08
